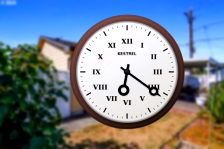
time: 6:21
